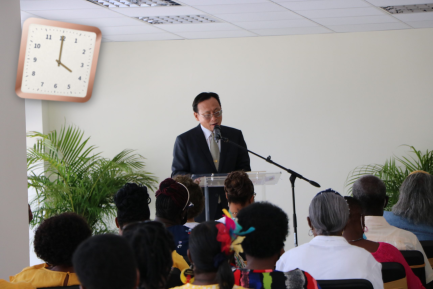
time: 4:00
